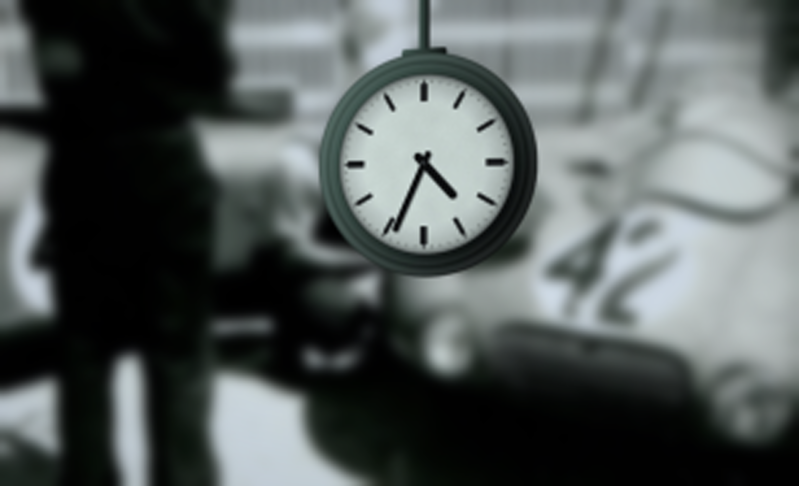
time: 4:34
